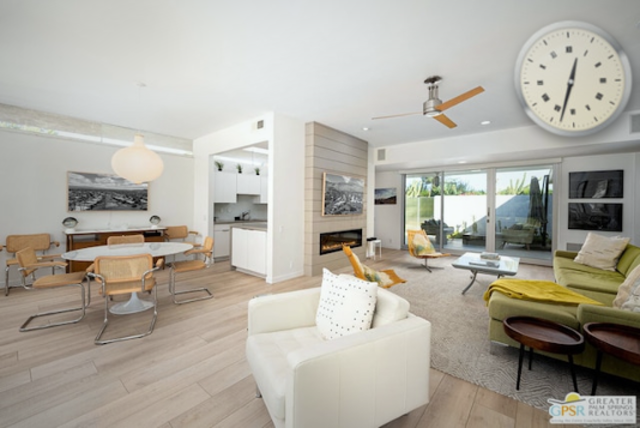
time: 12:33
